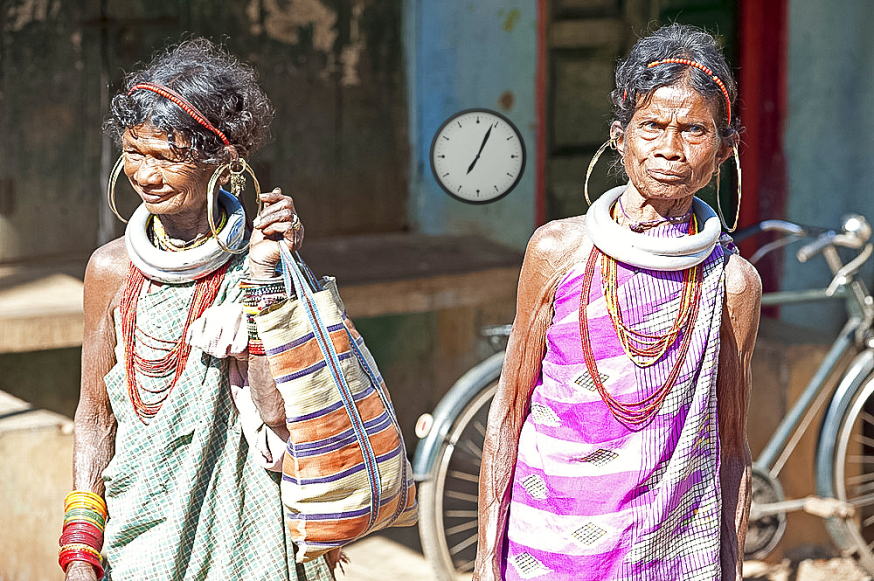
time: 7:04
